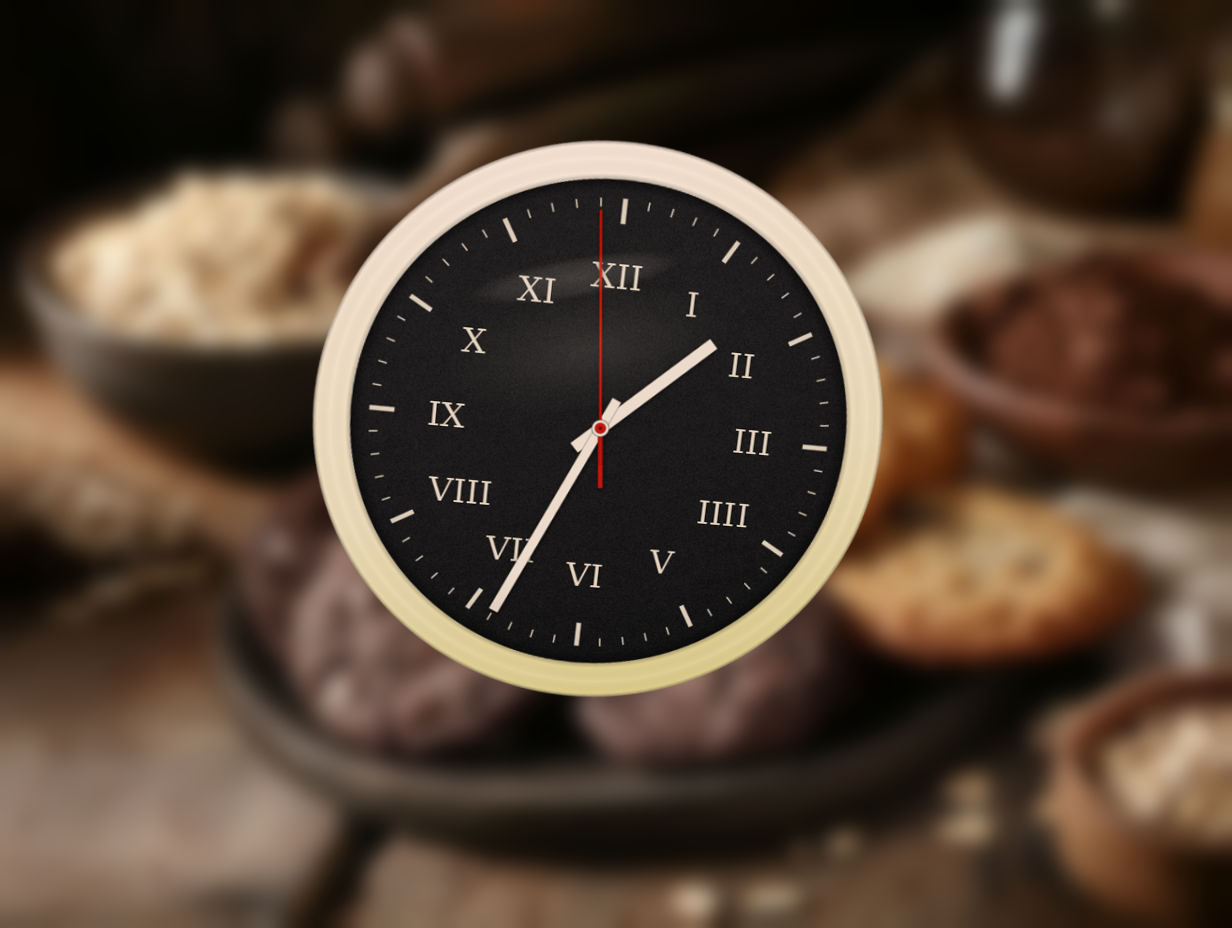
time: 1:33:59
